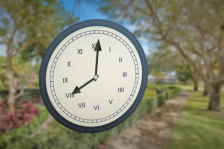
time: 8:01
